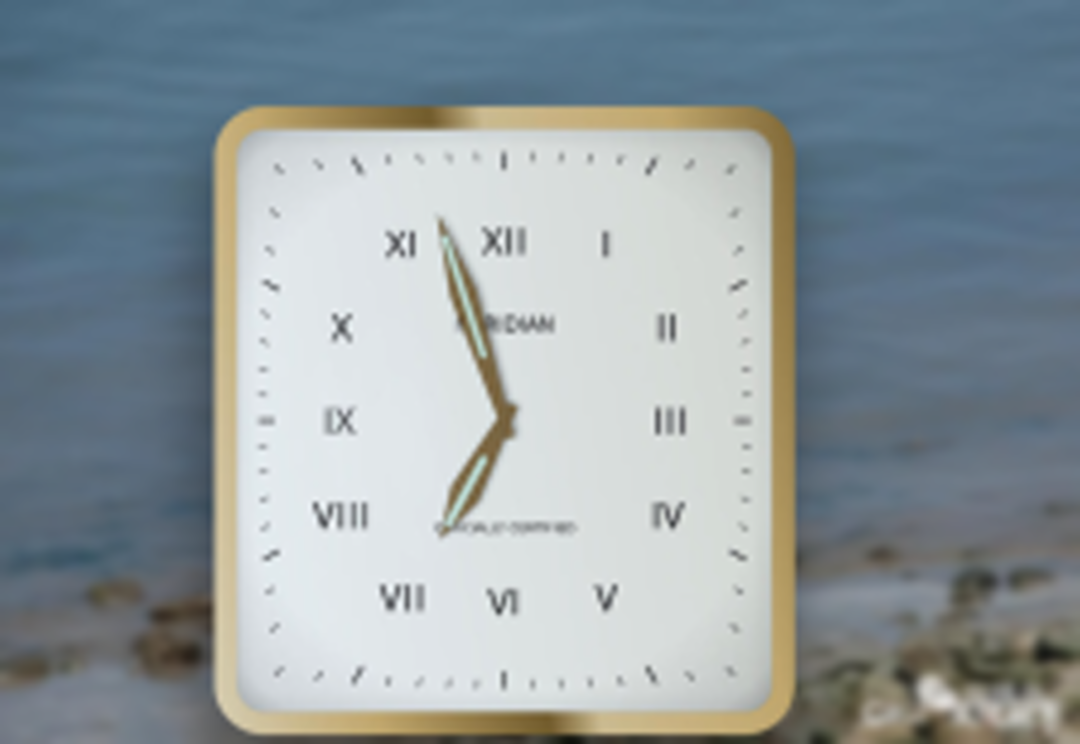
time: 6:57
